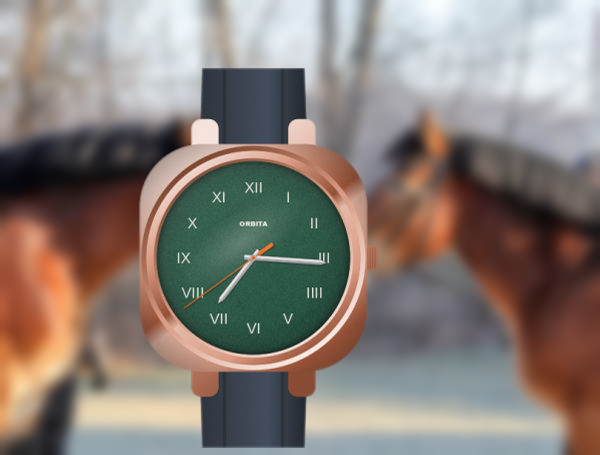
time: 7:15:39
